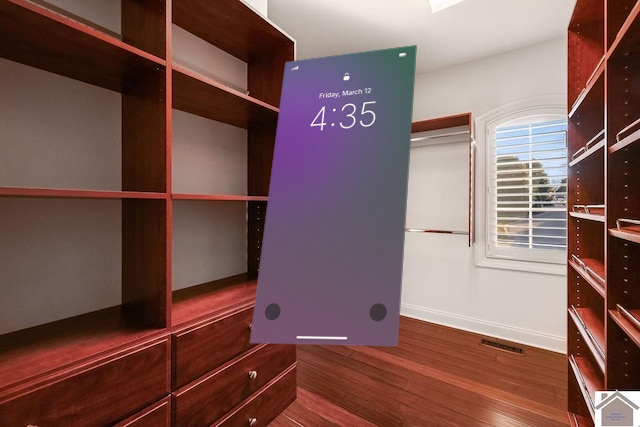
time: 4:35
